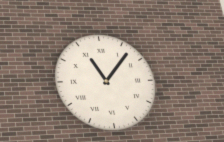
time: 11:07
